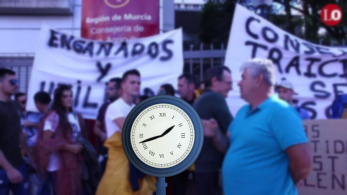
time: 1:42
